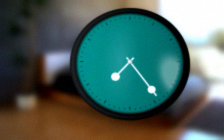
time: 7:24
